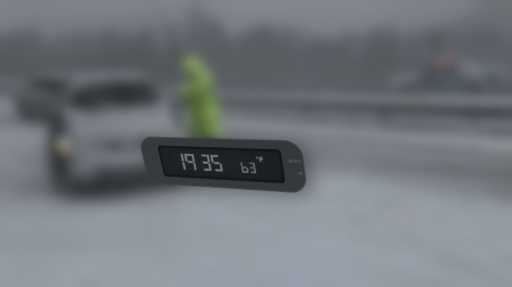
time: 19:35
